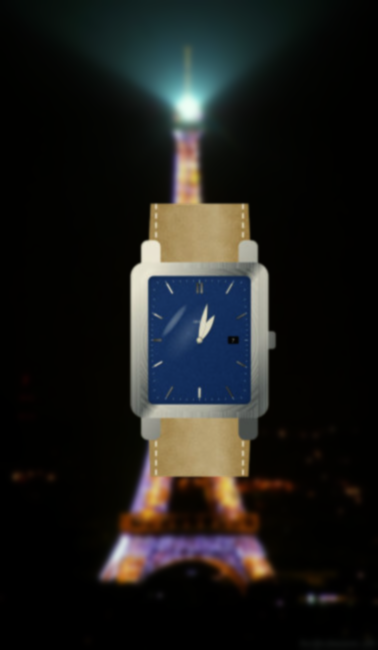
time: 1:02
